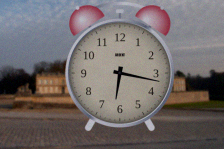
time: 6:17
